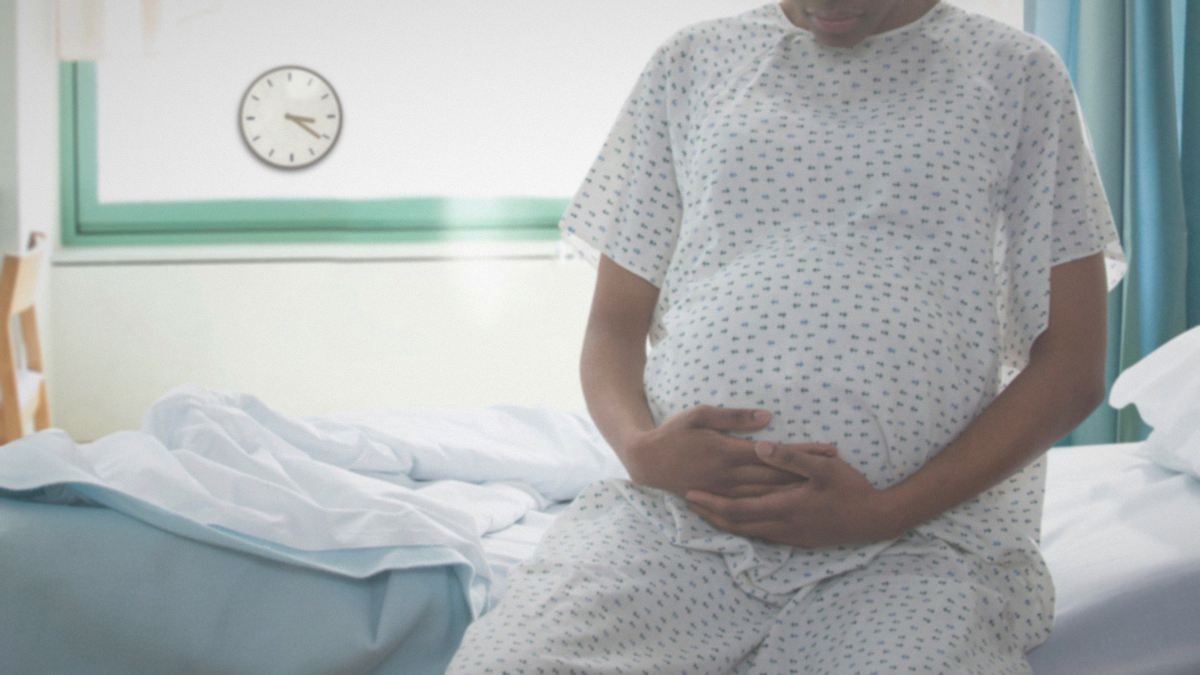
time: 3:21
